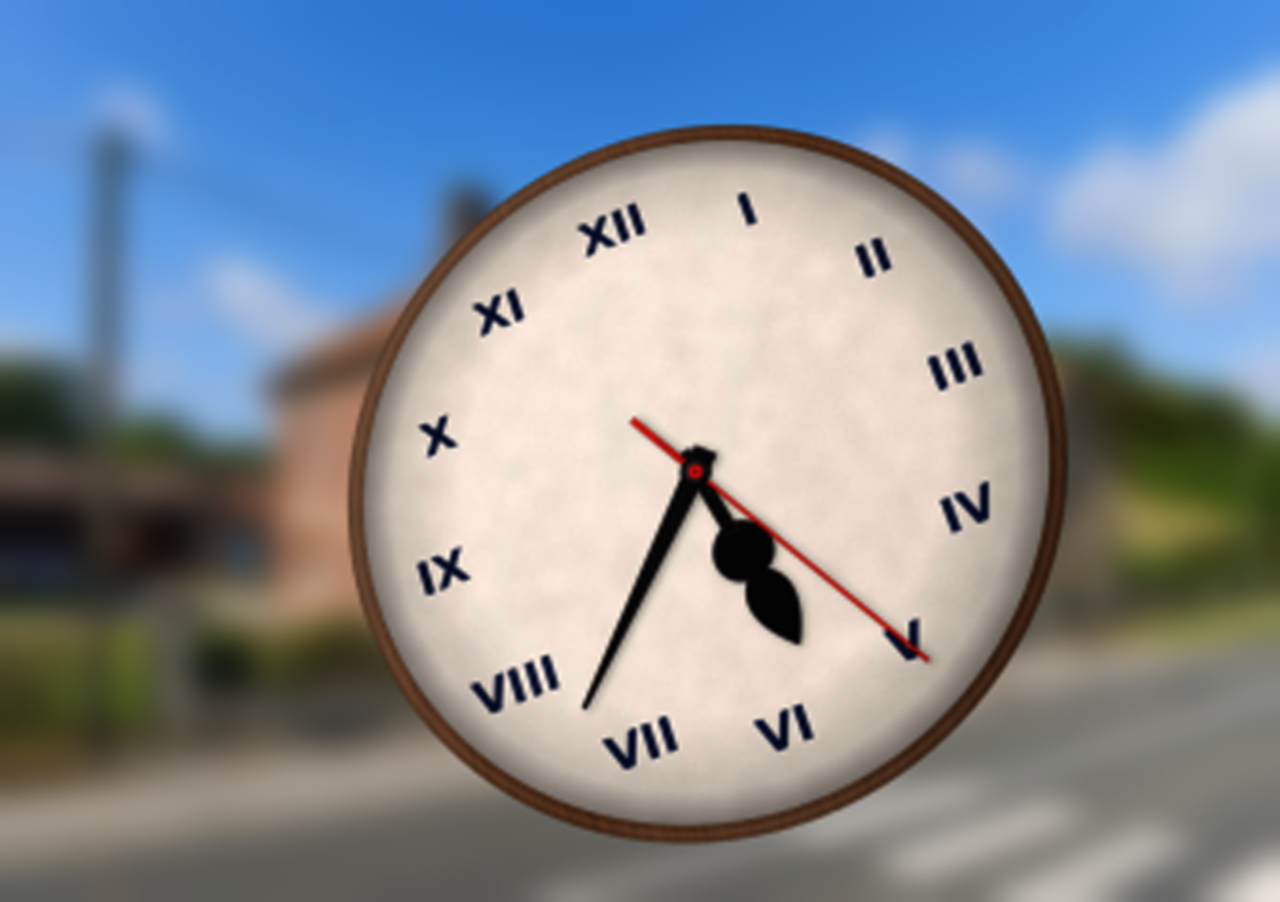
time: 5:37:25
